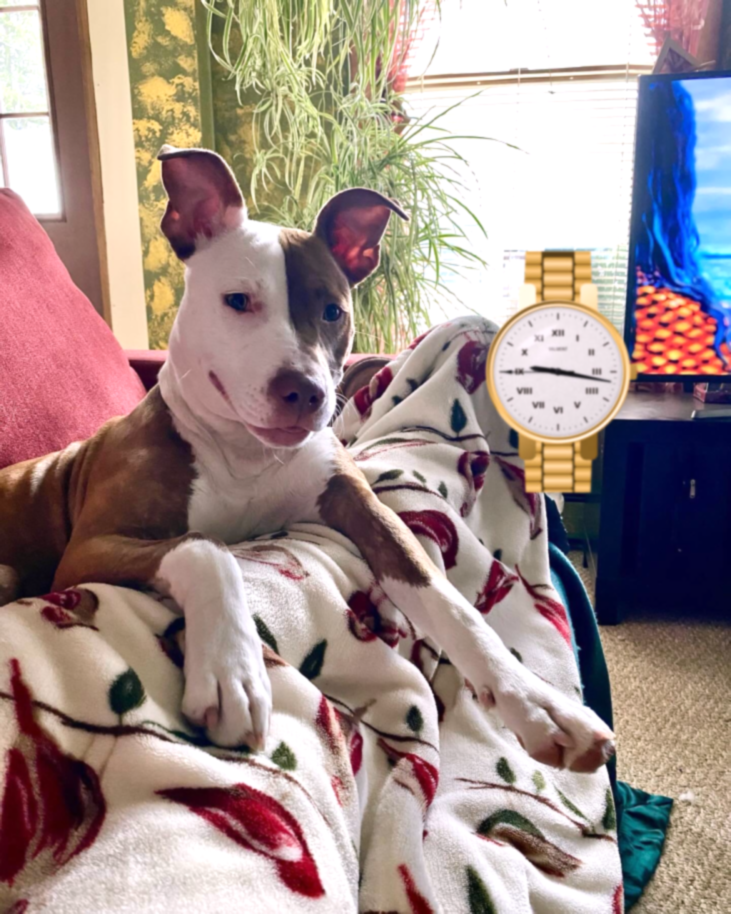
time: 9:16:45
